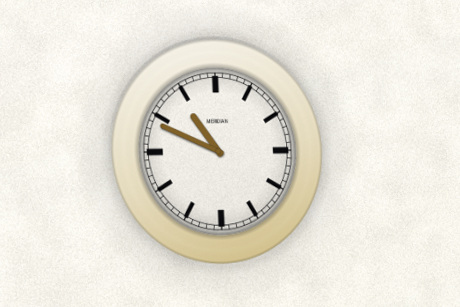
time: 10:49
